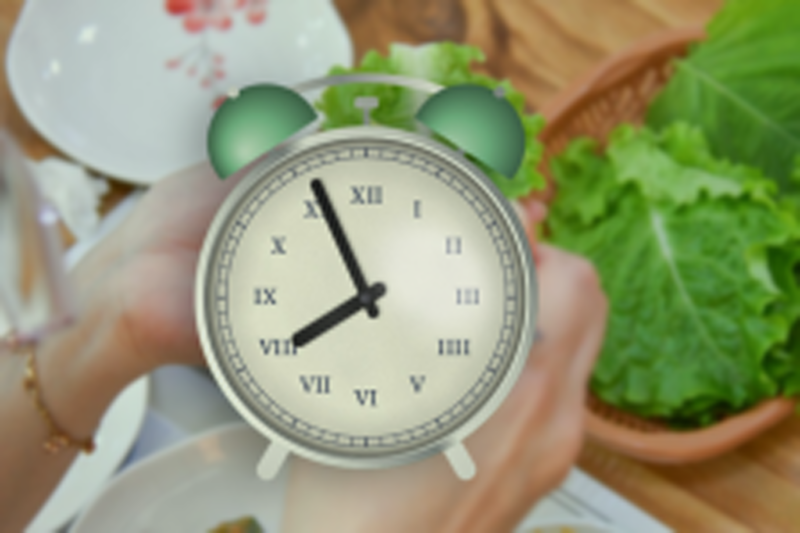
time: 7:56
